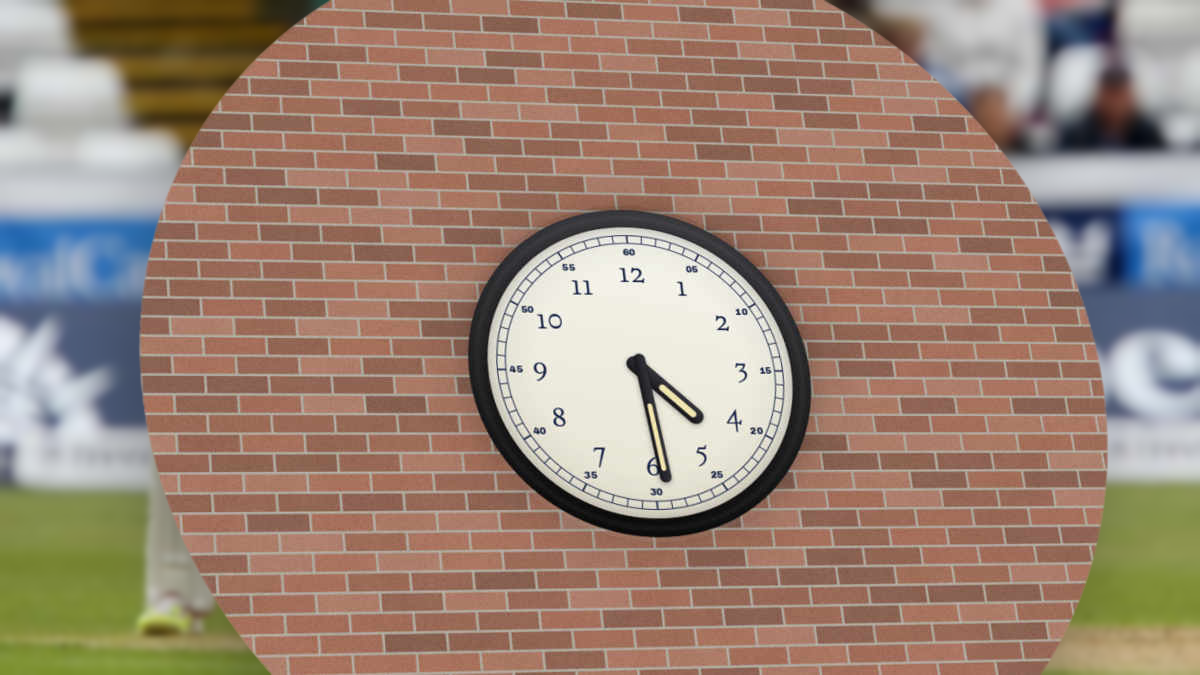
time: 4:29
